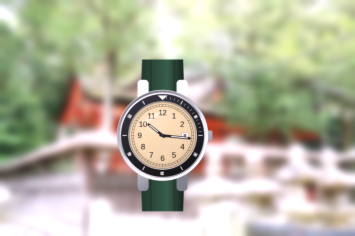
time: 10:16
